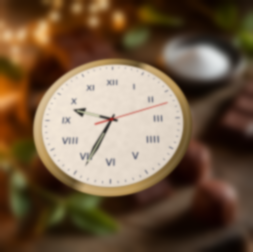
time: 9:34:12
